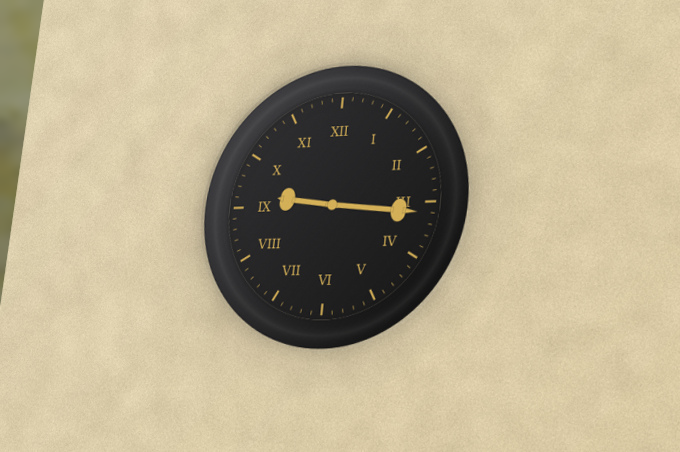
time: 9:16
